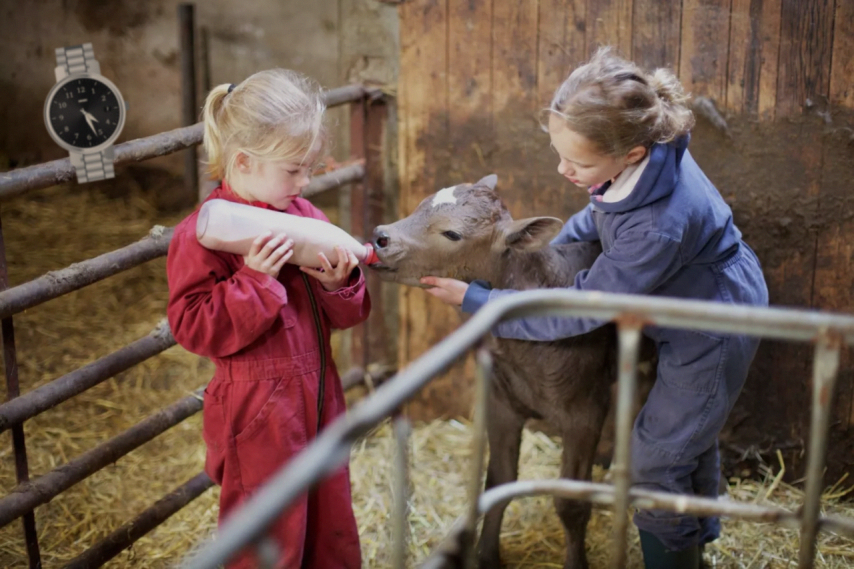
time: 4:27
